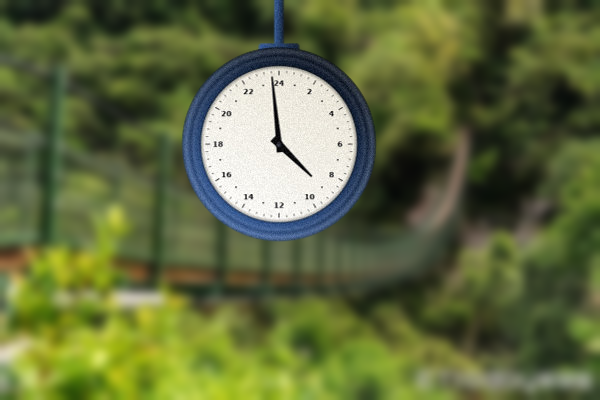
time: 8:59
